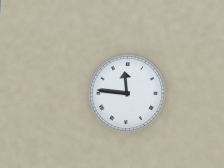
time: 11:46
